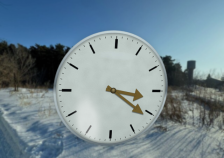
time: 3:21
